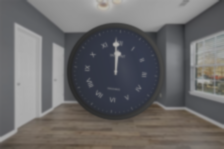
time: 11:59
